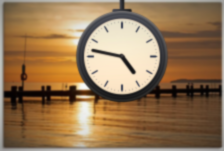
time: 4:47
